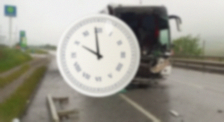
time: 9:59
